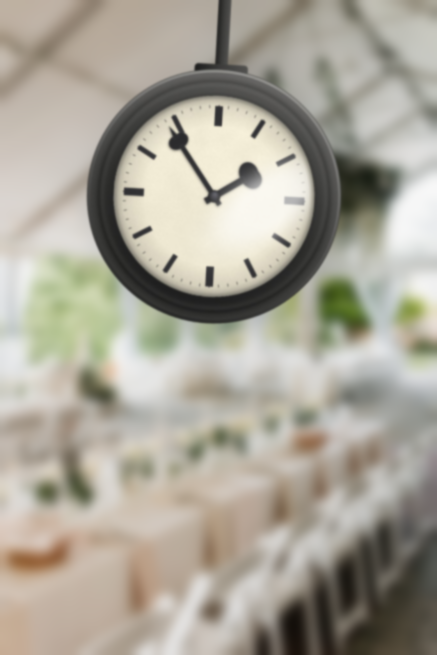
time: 1:54
